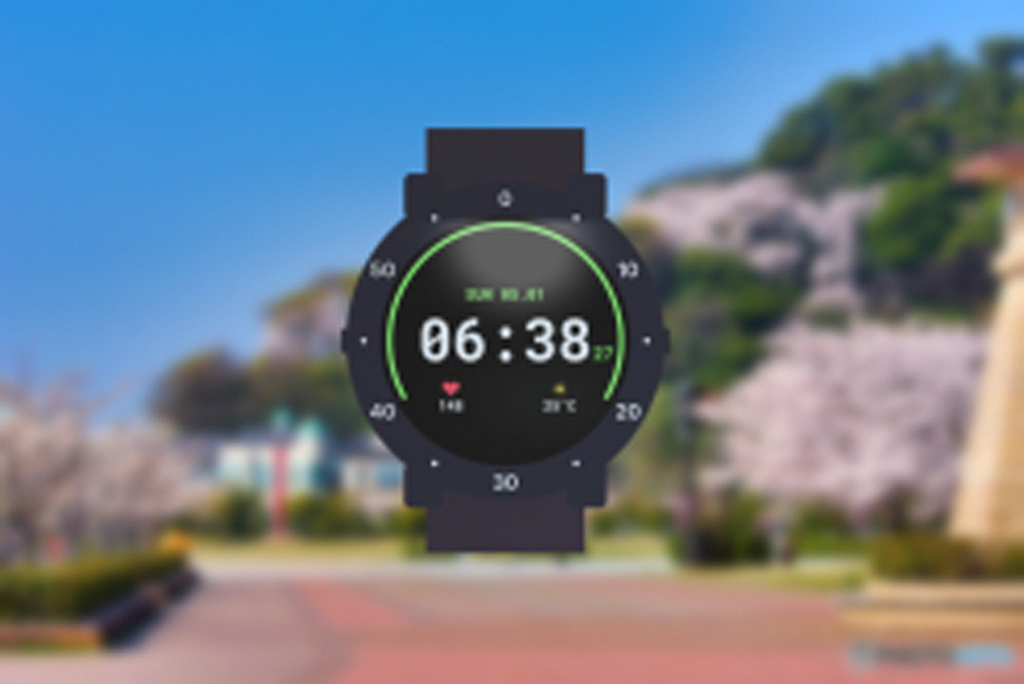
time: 6:38
